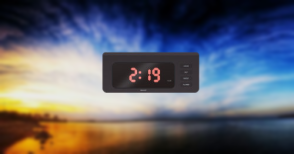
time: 2:19
